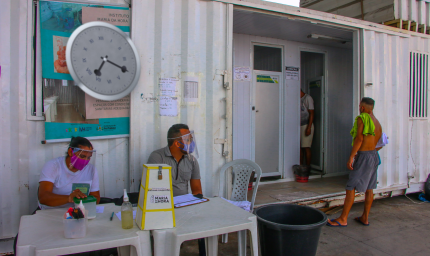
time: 7:20
